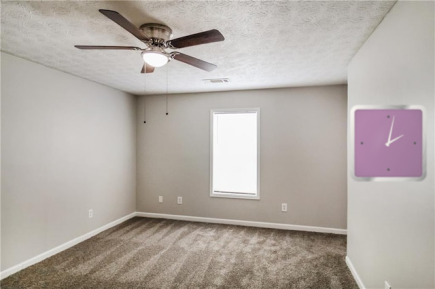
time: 2:02
